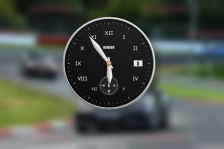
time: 5:54
